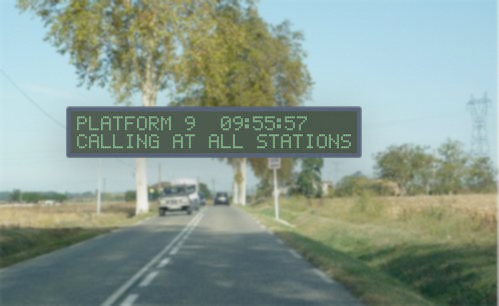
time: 9:55:57
